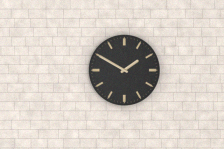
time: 1:50
